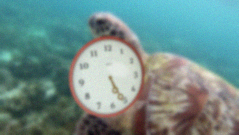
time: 5:26
